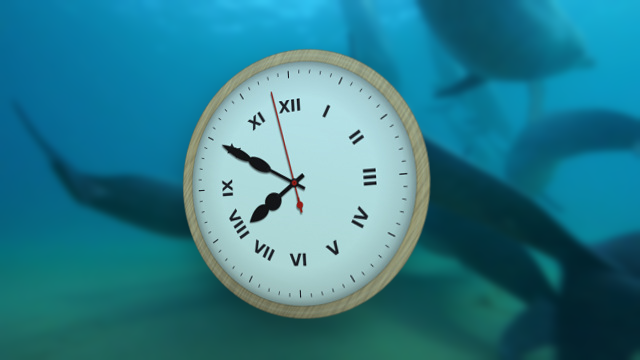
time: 7:49:58
